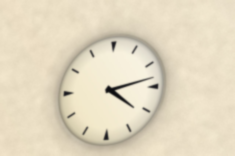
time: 4:13
